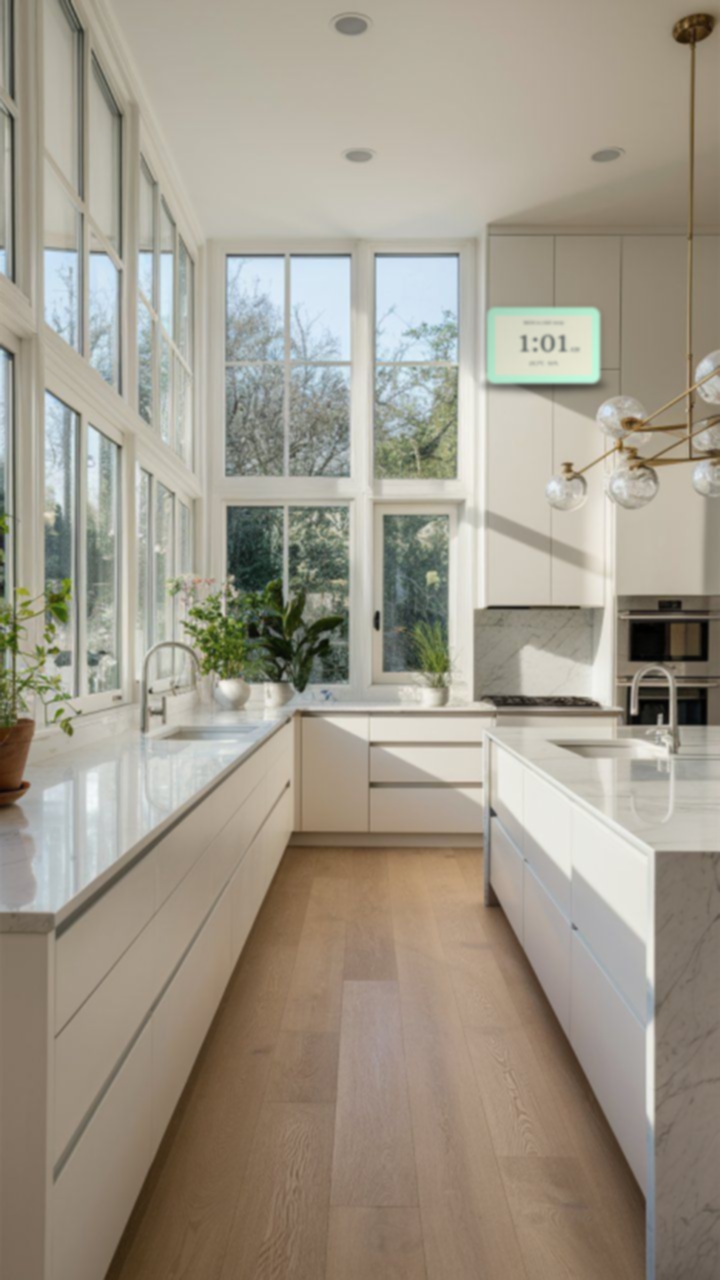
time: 1:01
